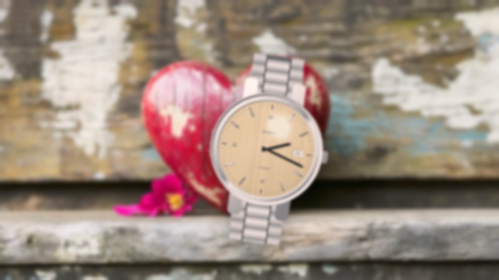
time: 2:18
